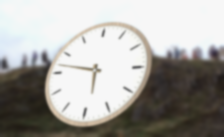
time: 5:47
